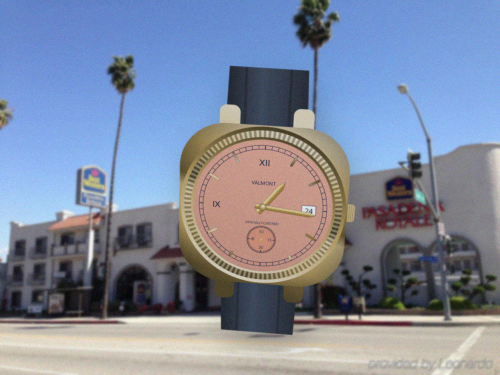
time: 1:16
